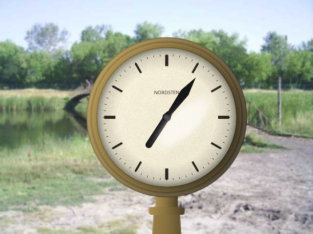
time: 7:06
